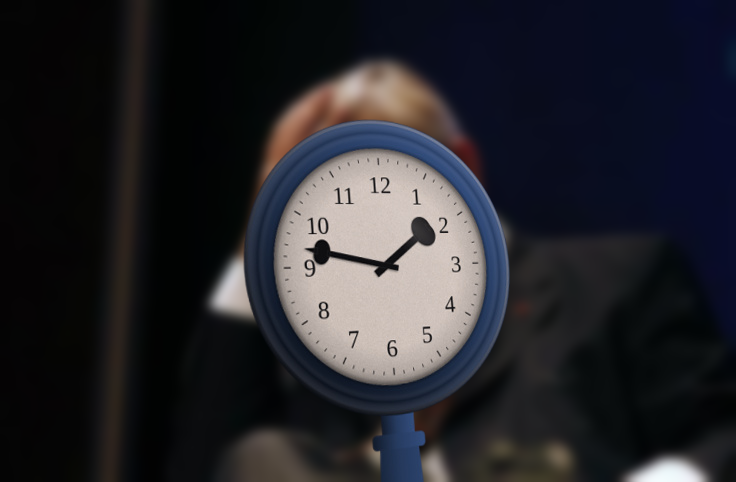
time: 1:47
